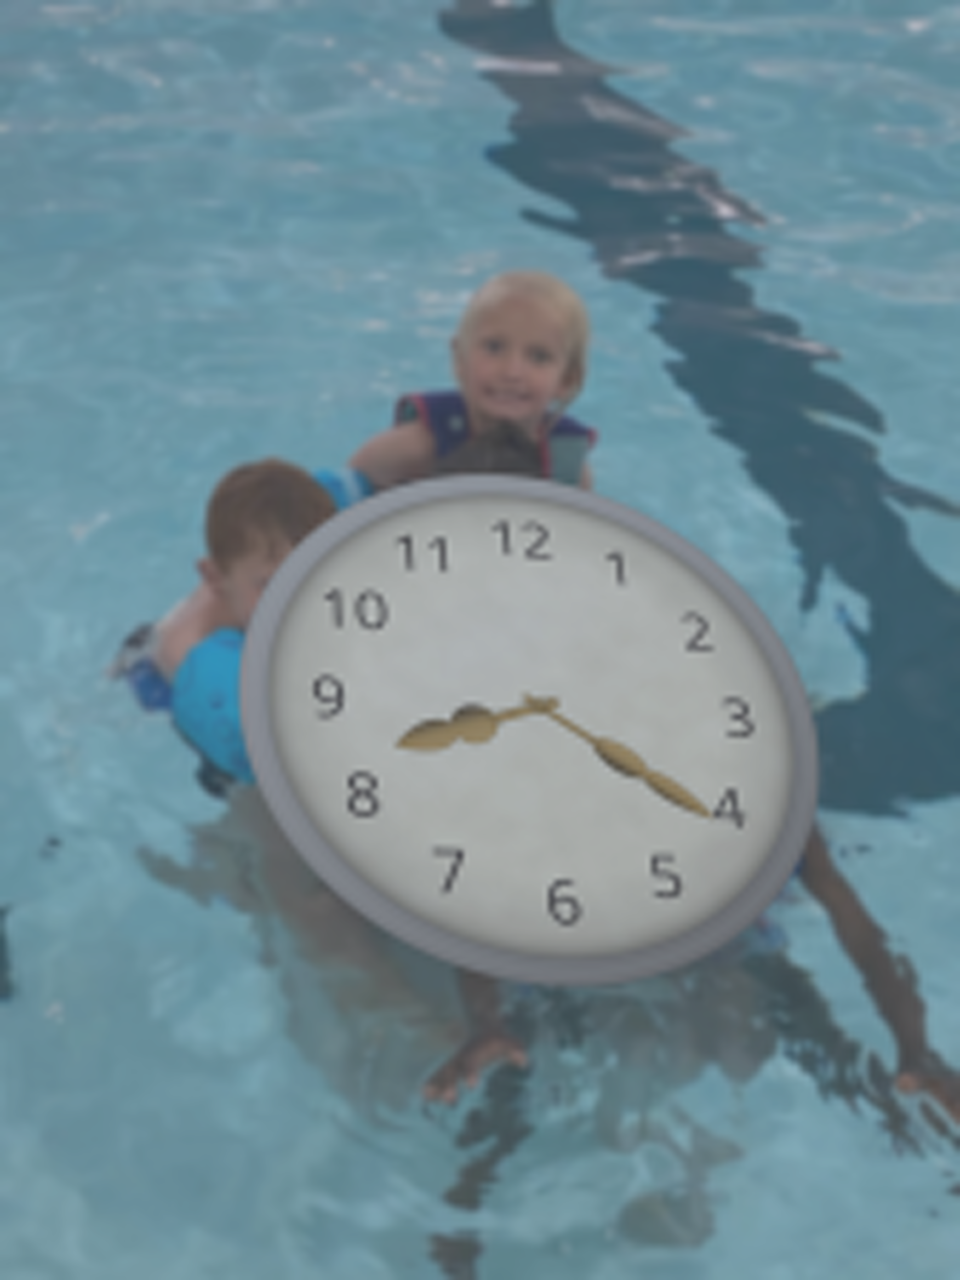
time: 8:21
